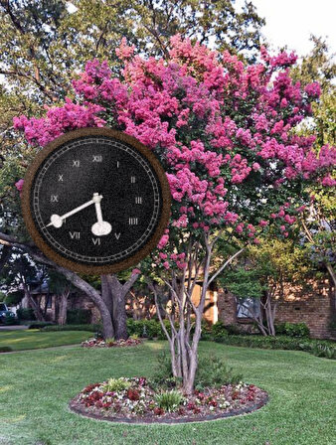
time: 5:40
